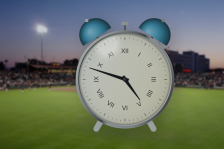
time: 4:48
